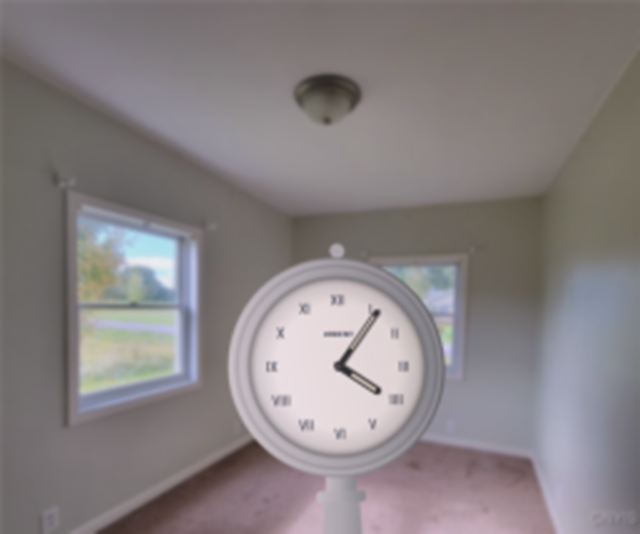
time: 4:06
